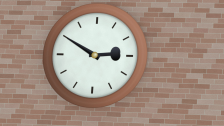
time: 2:50
